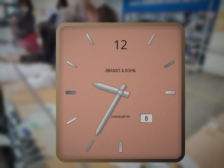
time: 9:35
